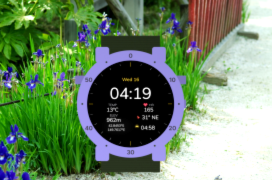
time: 4:19
